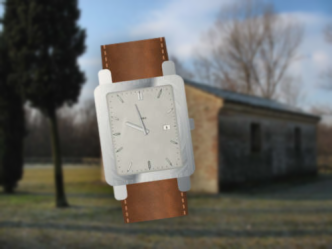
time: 9:58
